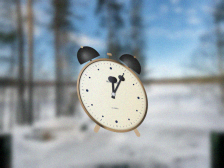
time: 12:05
